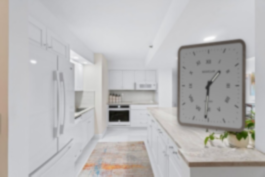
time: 1:31
